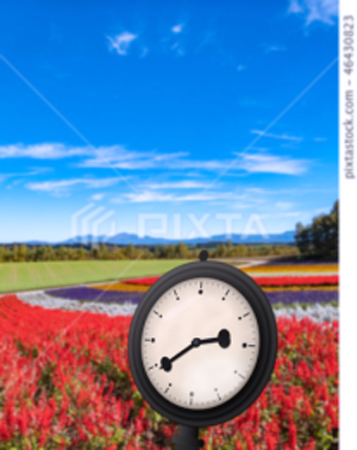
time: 2:39
